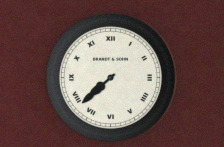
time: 7:38
